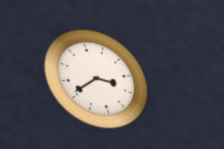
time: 3:41
